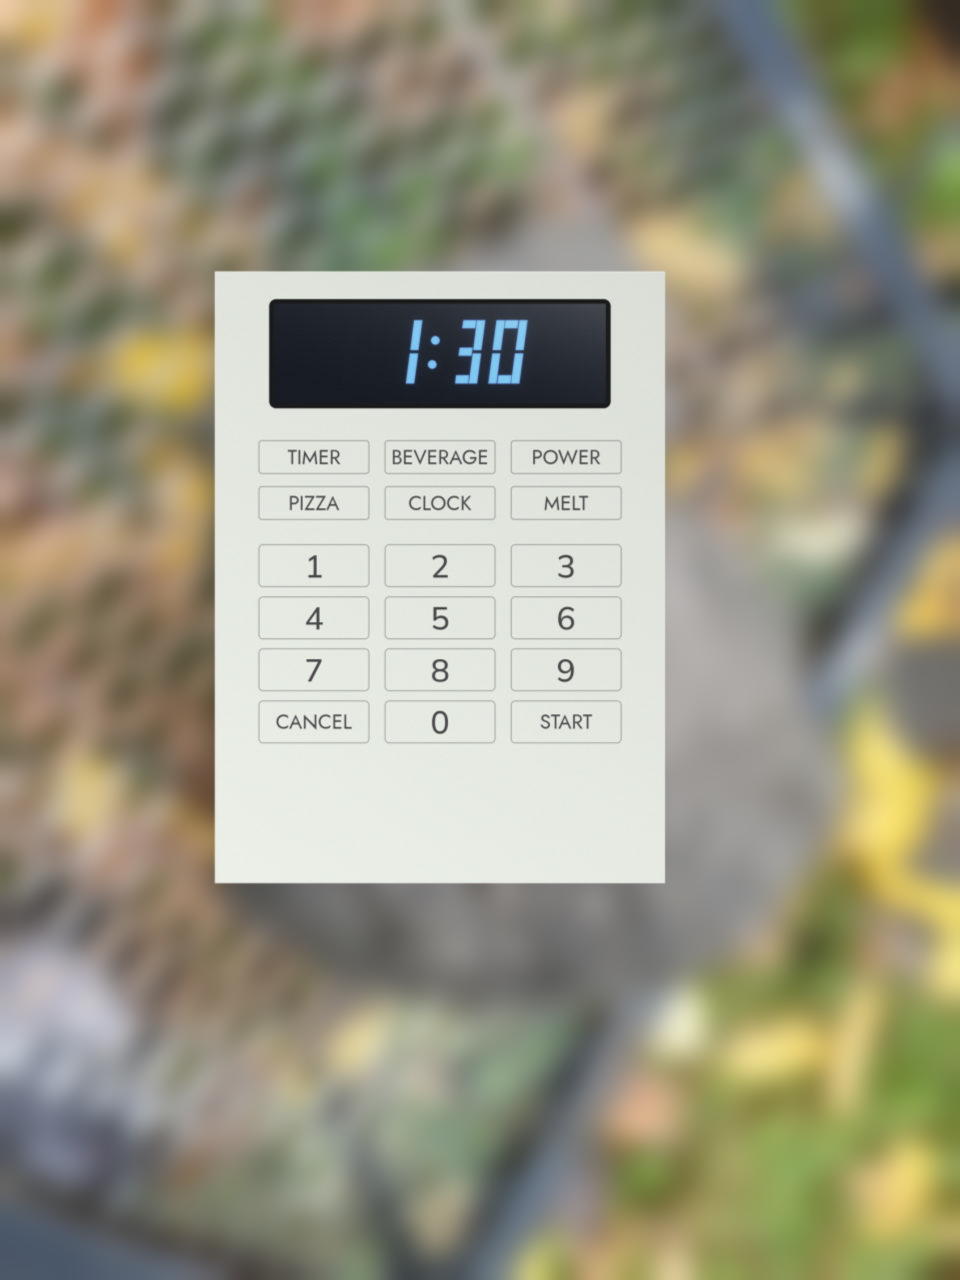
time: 1:30
